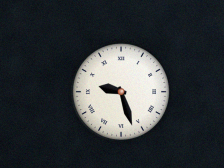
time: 9:27
